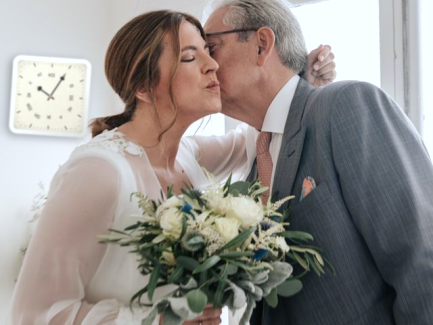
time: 10:05
